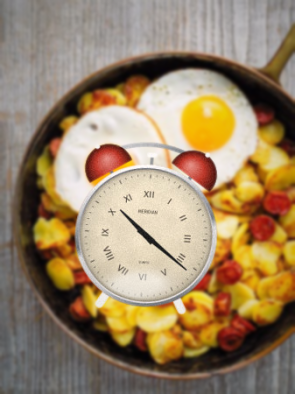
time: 10:21
